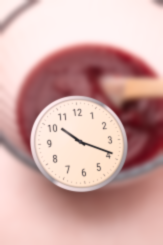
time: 10:19
